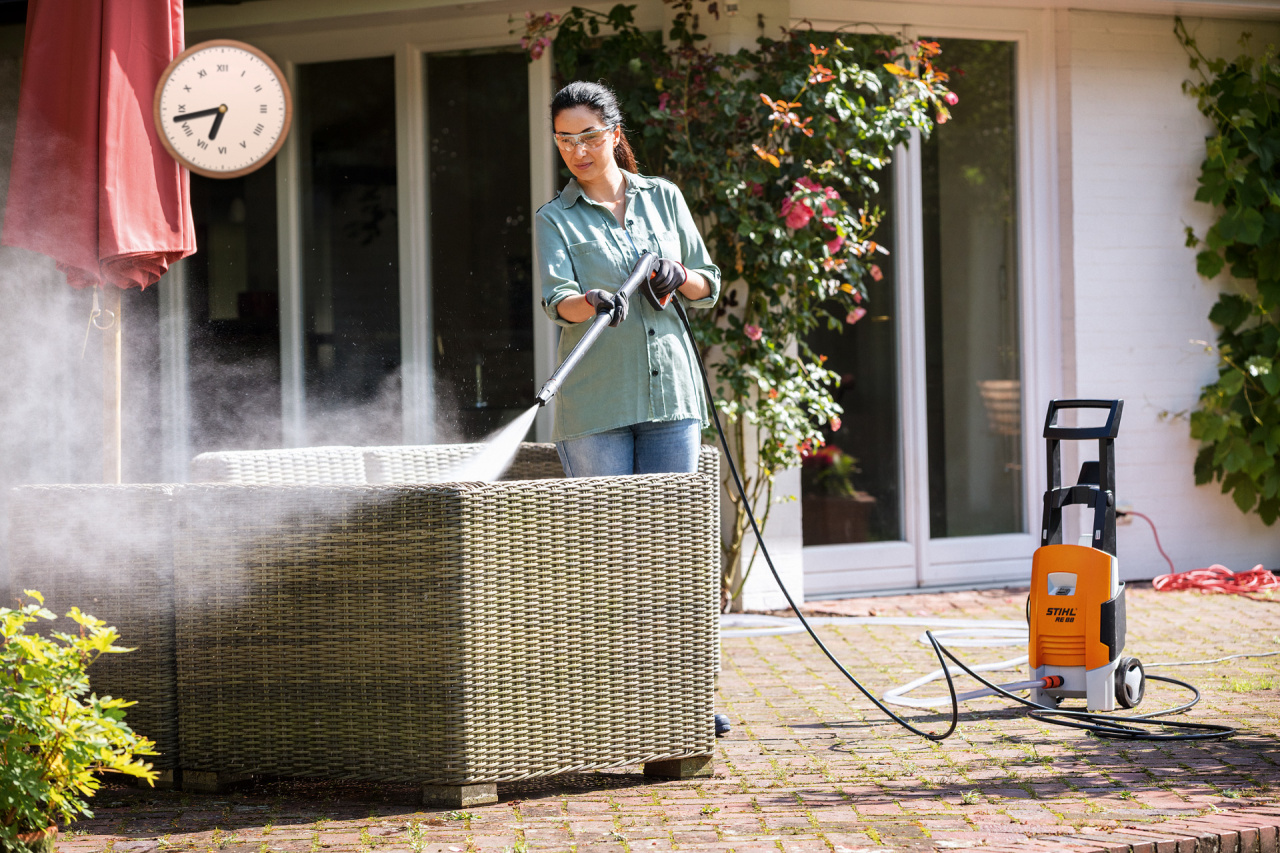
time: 6:43
